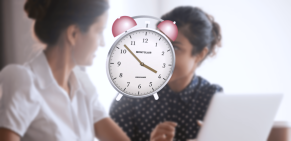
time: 3:52
